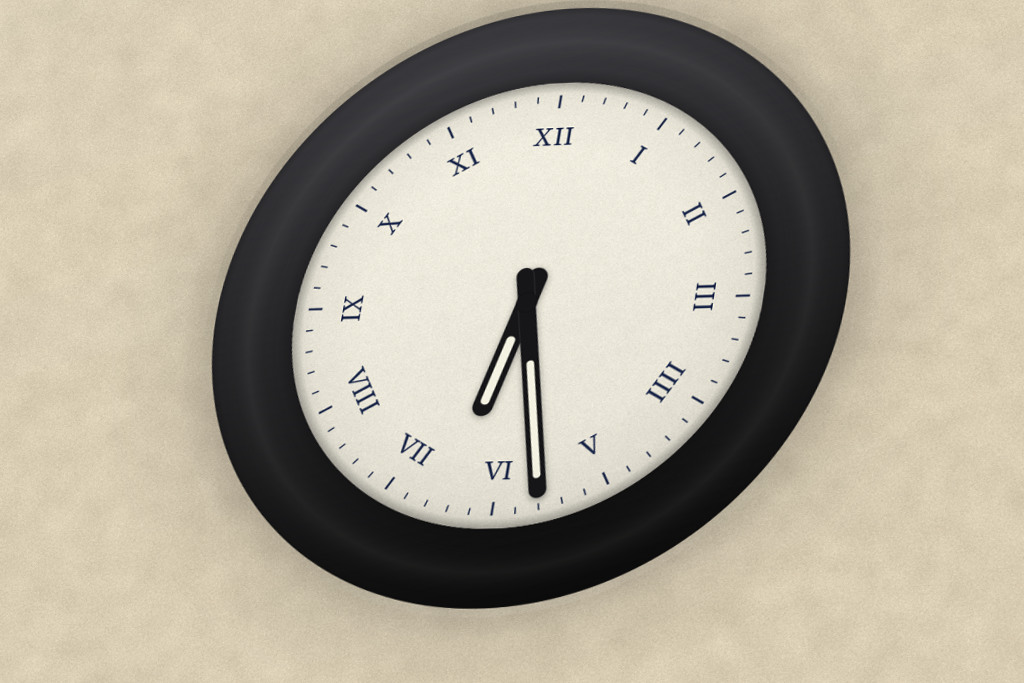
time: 6:28
